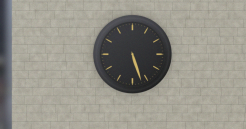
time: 5:27
